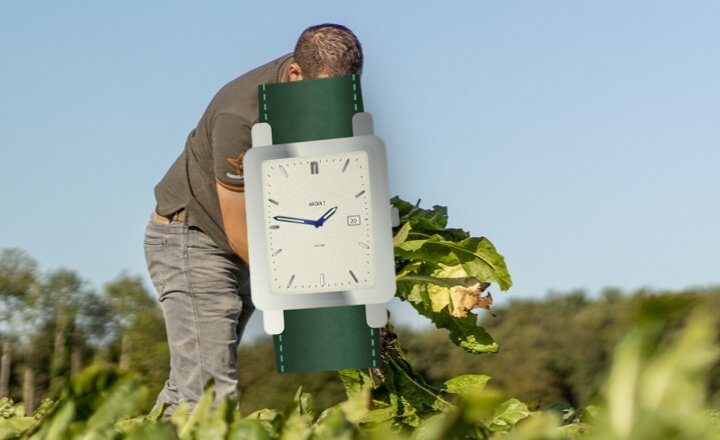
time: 1:47
